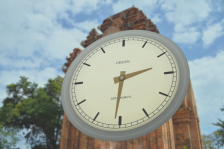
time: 2:31
